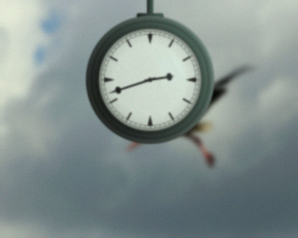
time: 2:42
